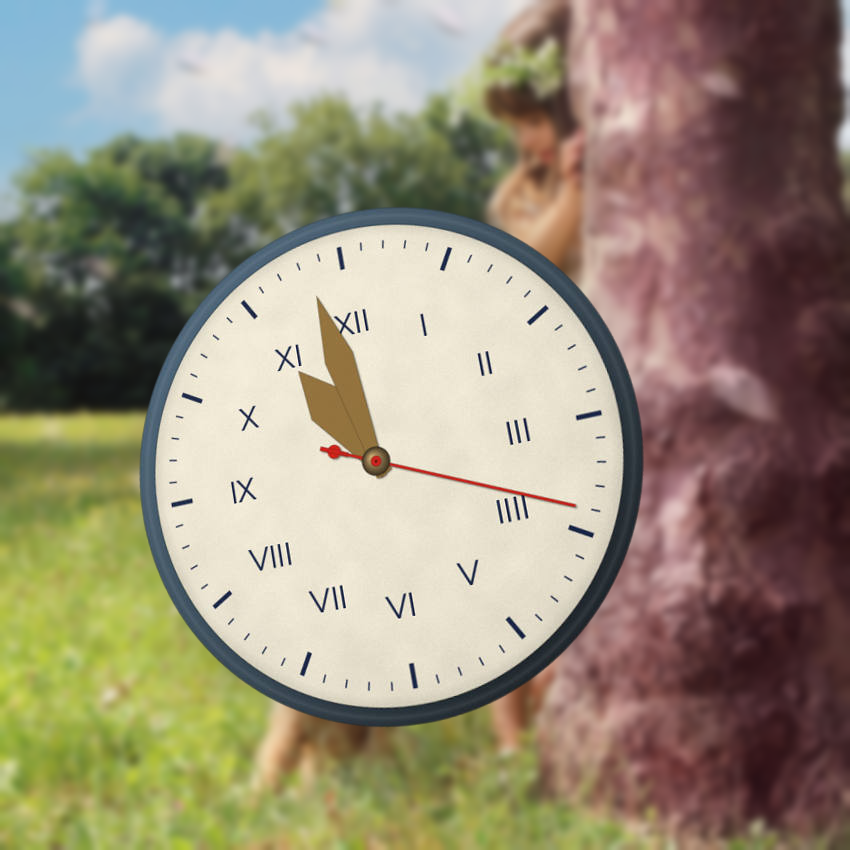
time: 10:58:19
